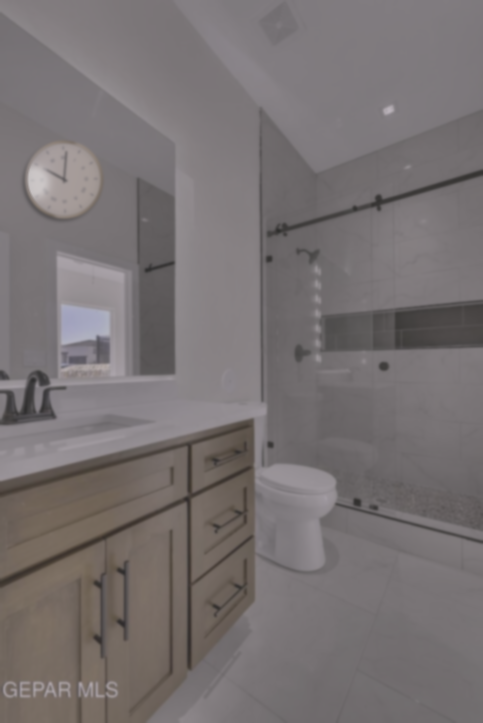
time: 10:01
